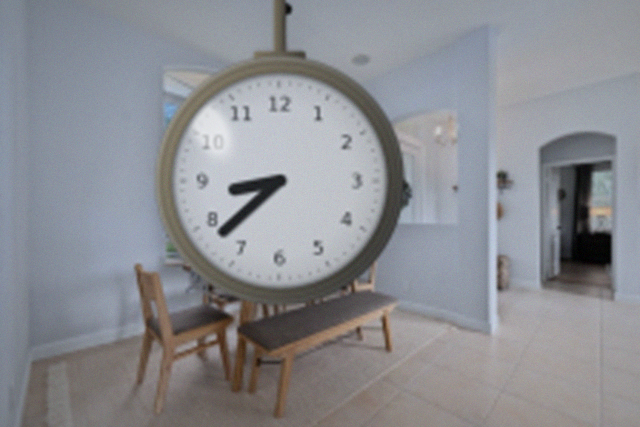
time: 8:38
